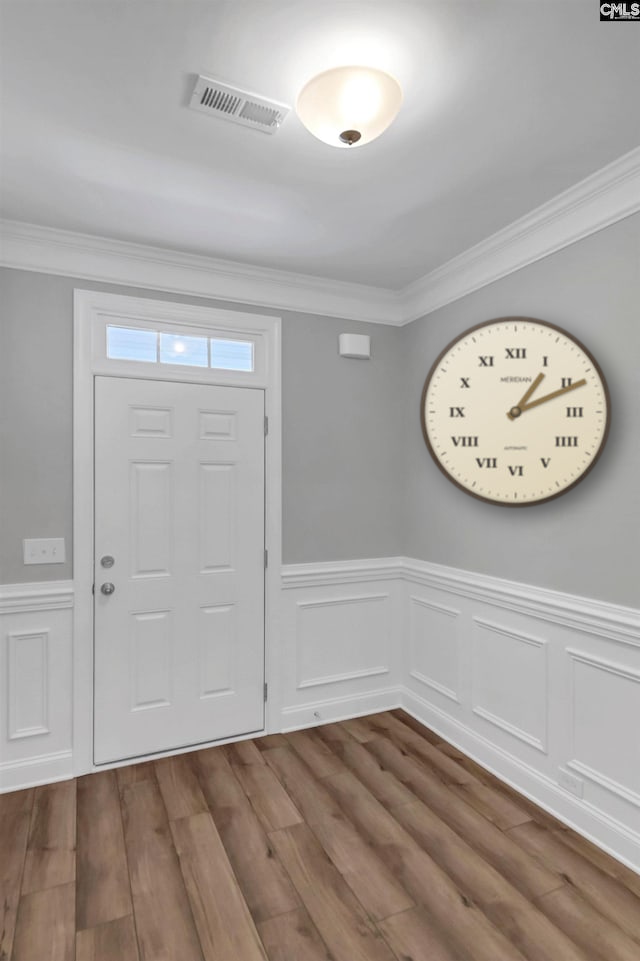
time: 1:11
